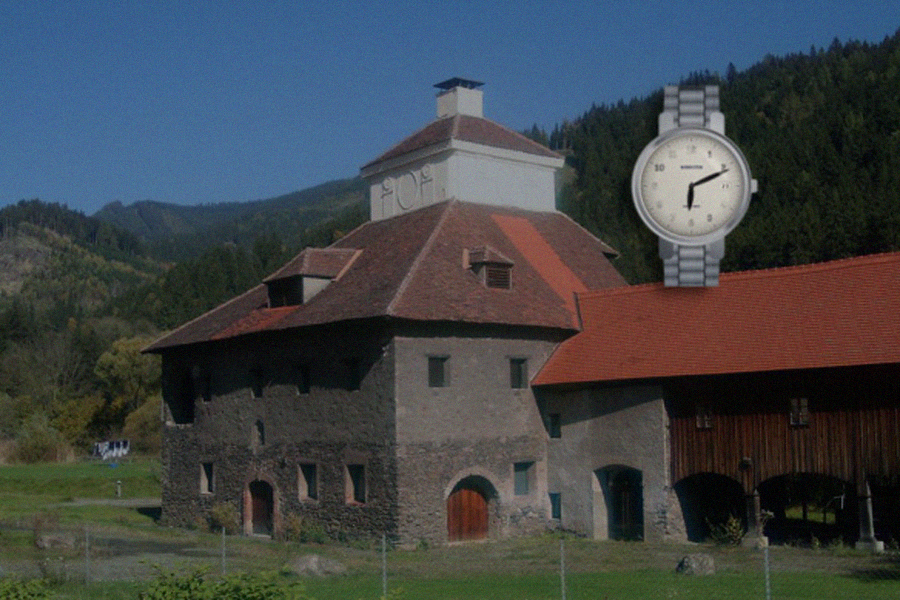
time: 6:11
